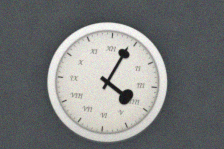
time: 4:04
